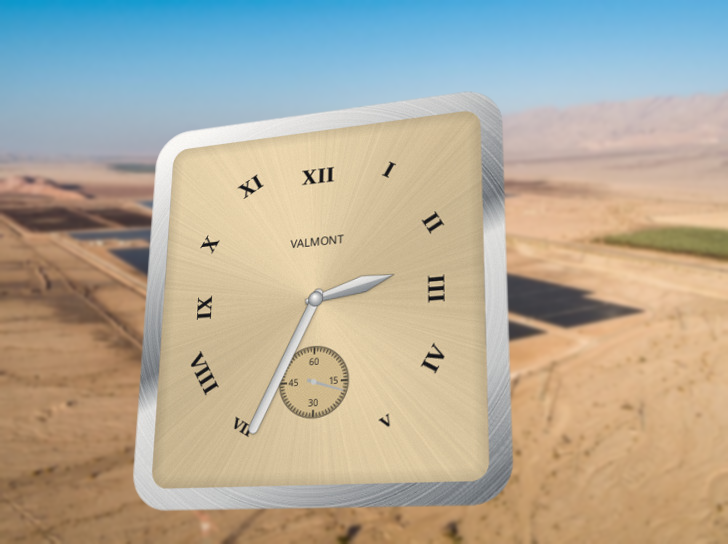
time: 2:34:18
